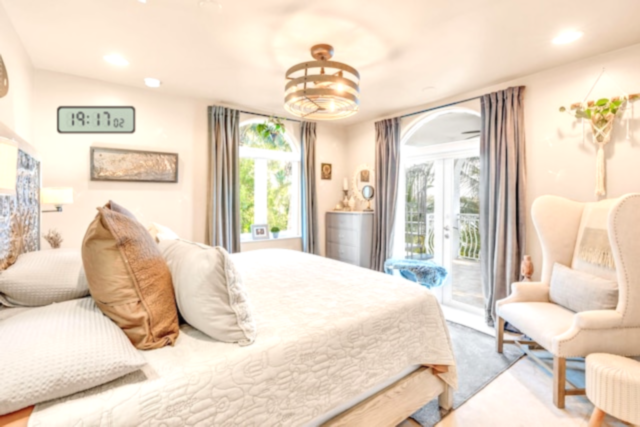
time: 19:17
